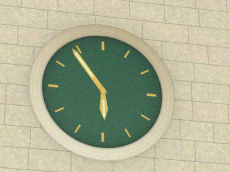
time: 5:54
